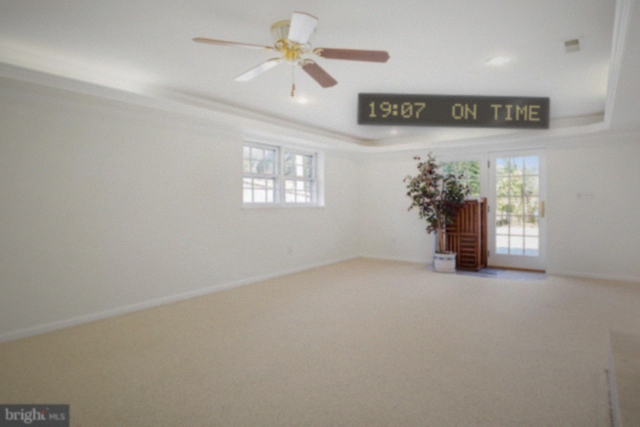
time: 19:07
